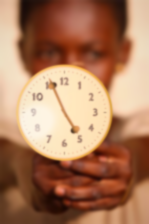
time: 4:56
